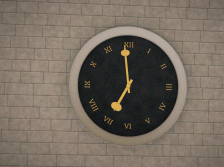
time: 6:59
